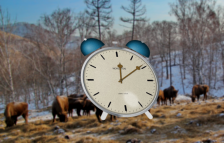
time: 12:09
